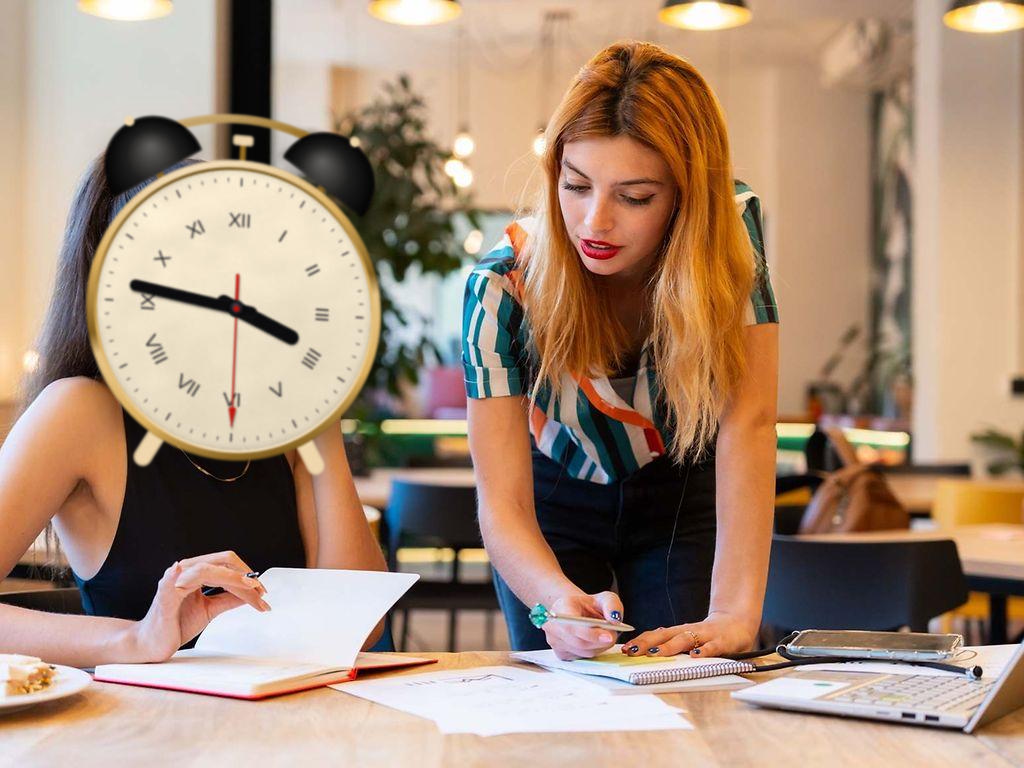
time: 3:46:30
